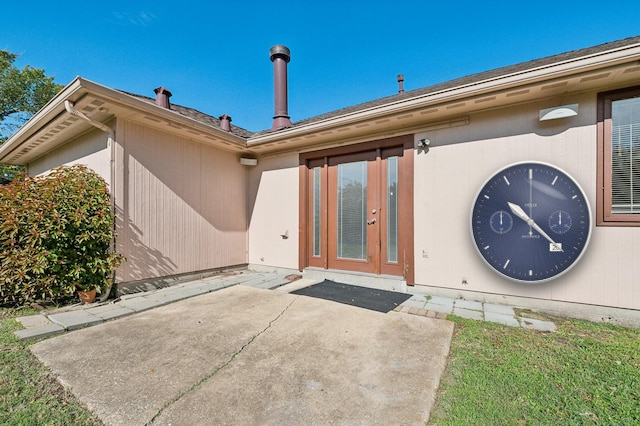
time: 10:22
